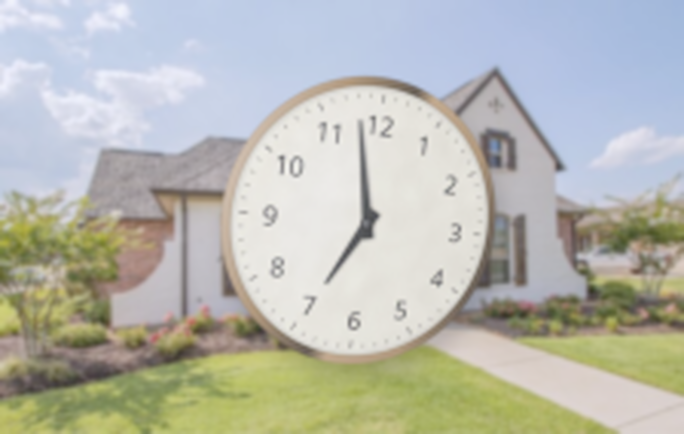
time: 6:58
